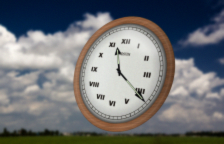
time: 11:21
